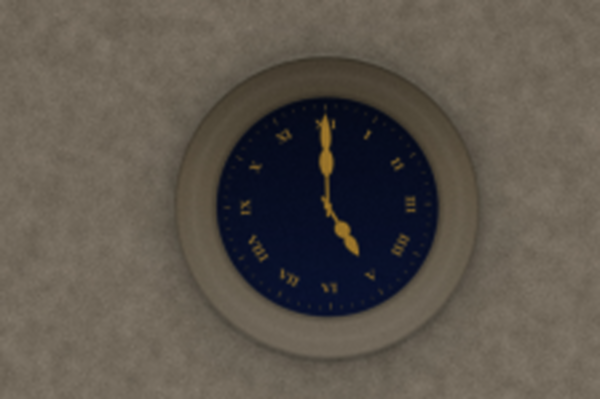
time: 5:00
